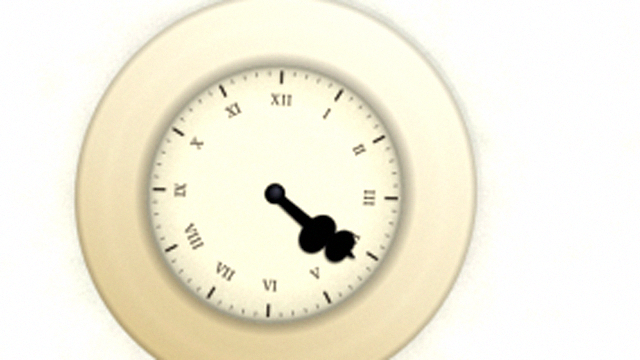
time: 4:21
